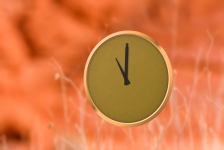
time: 11:00
